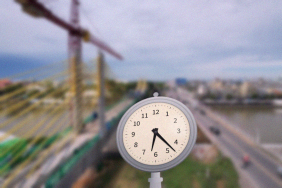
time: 6:23
